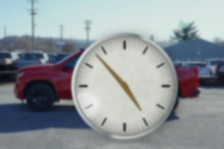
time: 4:53
